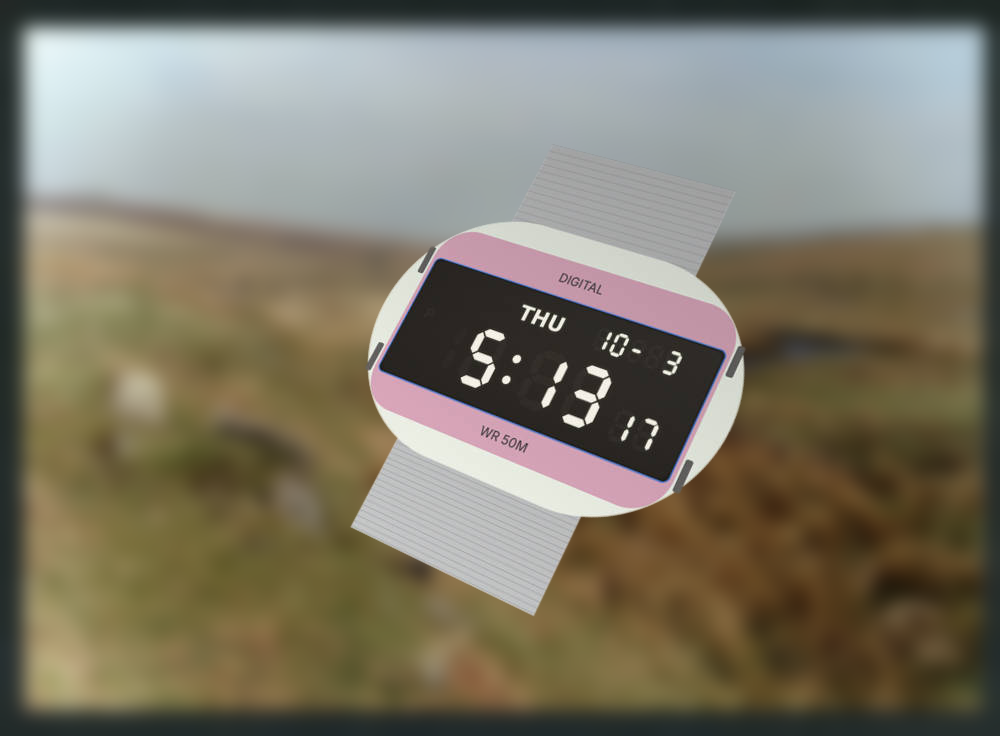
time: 5:13:17
